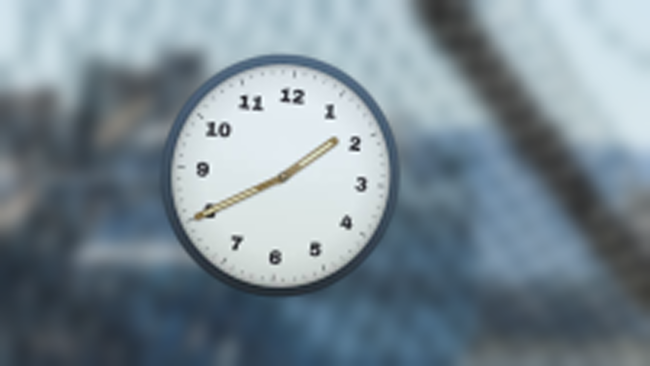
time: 1:40
